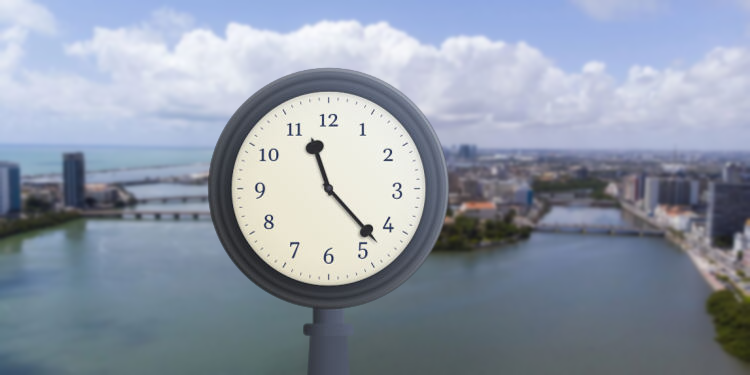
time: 11:23
